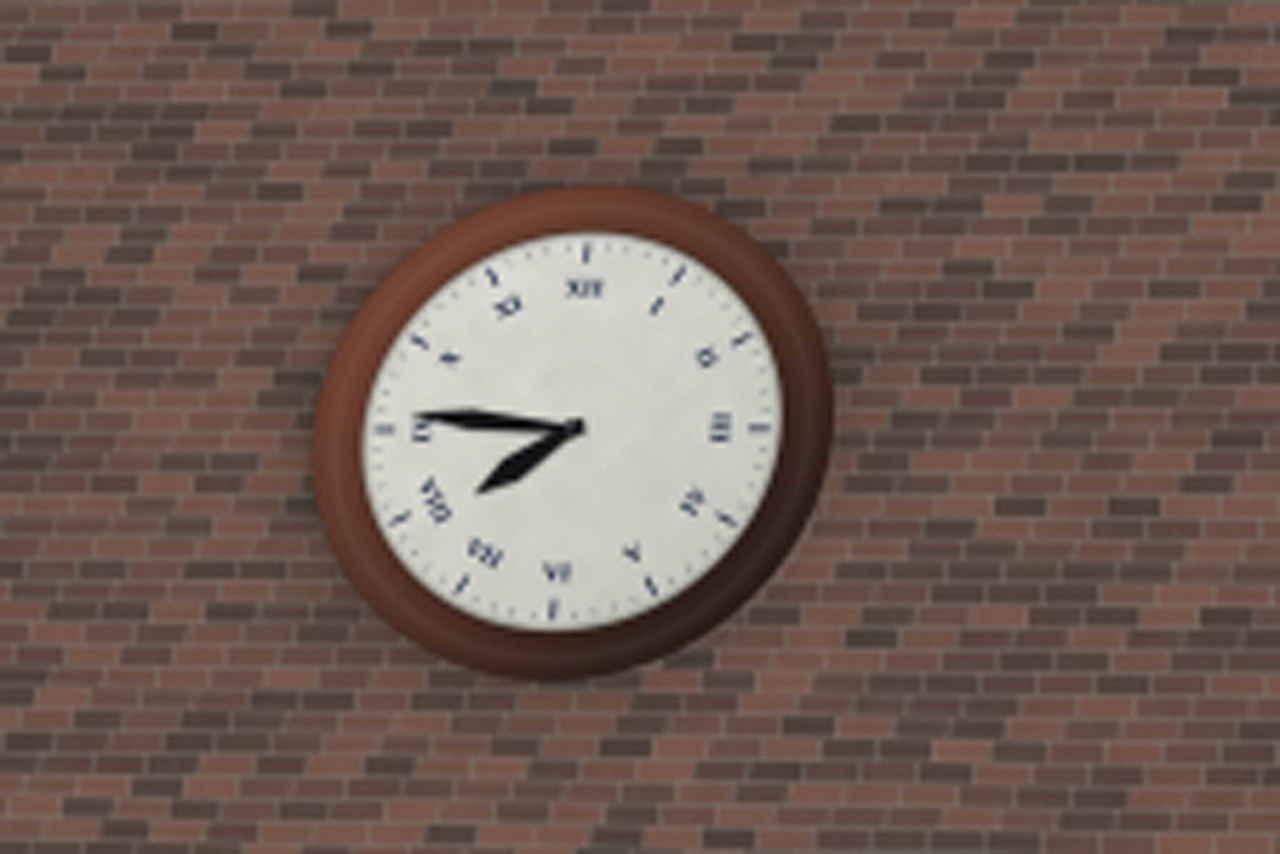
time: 7:46
